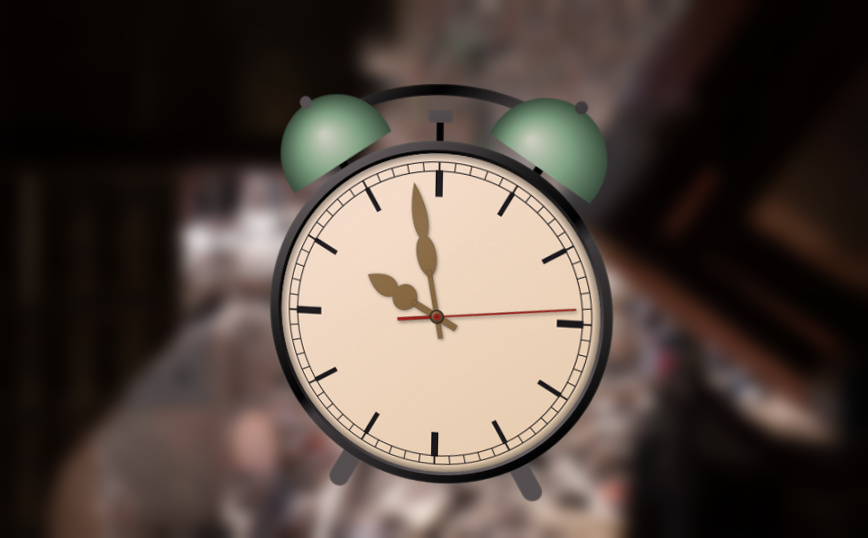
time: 9:58:14
